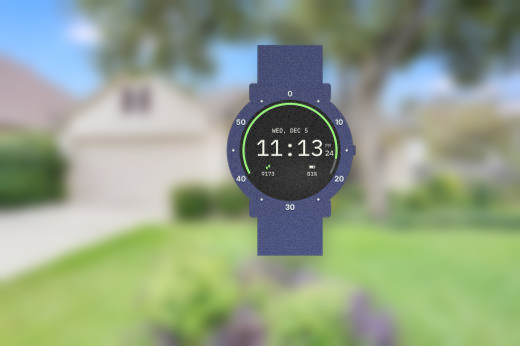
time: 11:13:24
